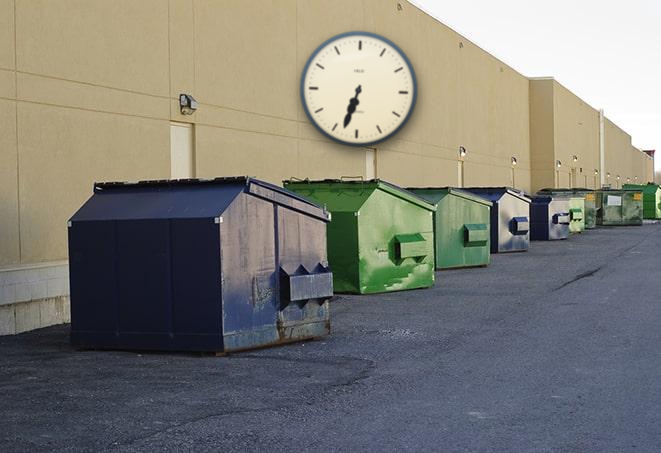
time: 6:33
